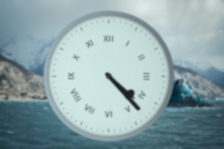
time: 4:23
